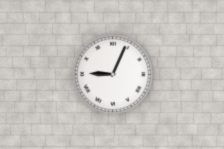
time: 9:04
